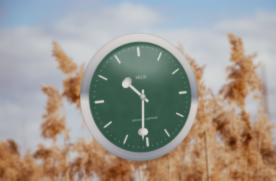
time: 10:31
